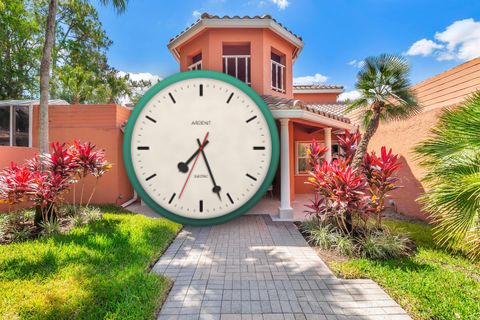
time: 7:26:34
